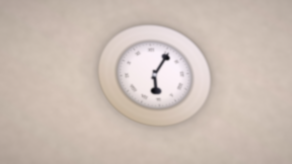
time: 6:06
